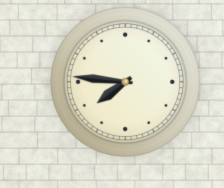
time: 7:46
